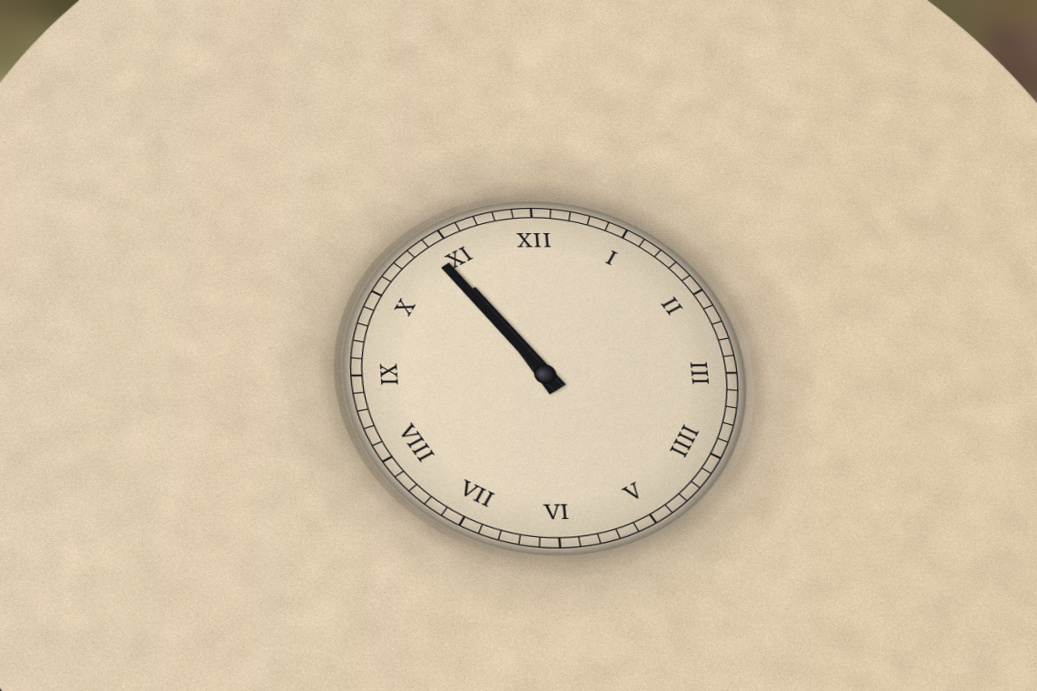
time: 10:54
